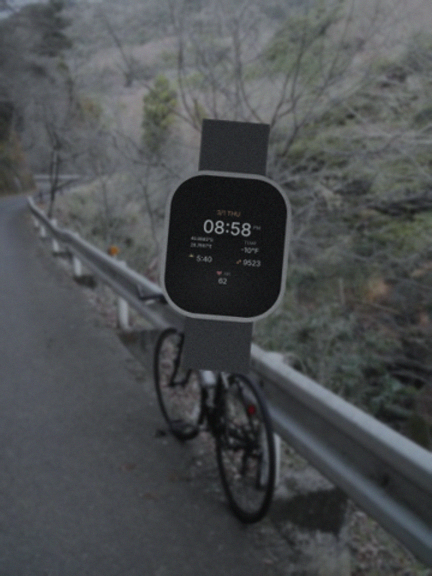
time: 8:58
